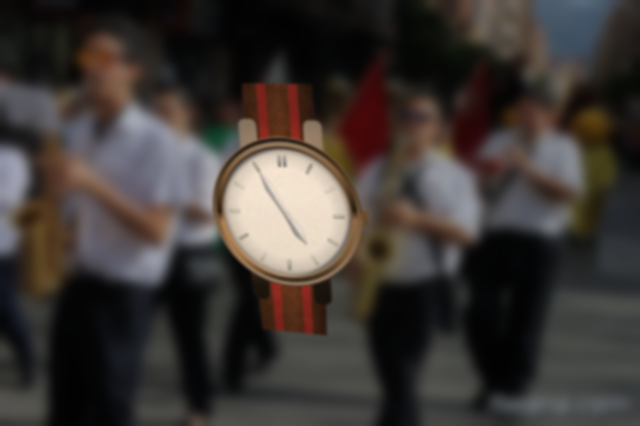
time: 4:55
